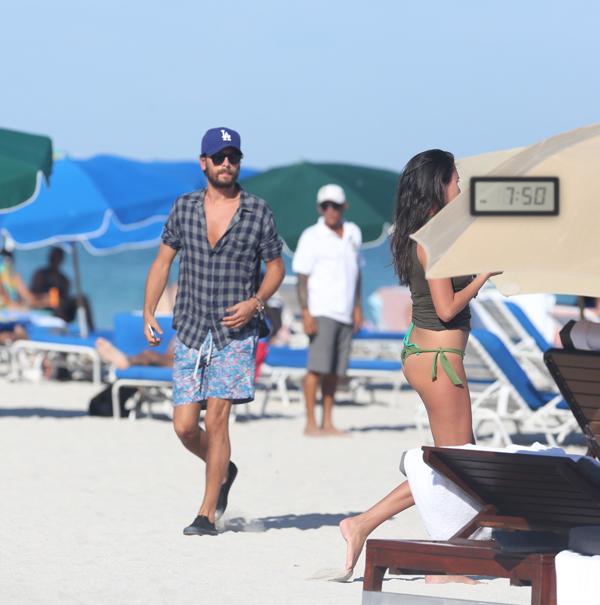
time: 7:50
